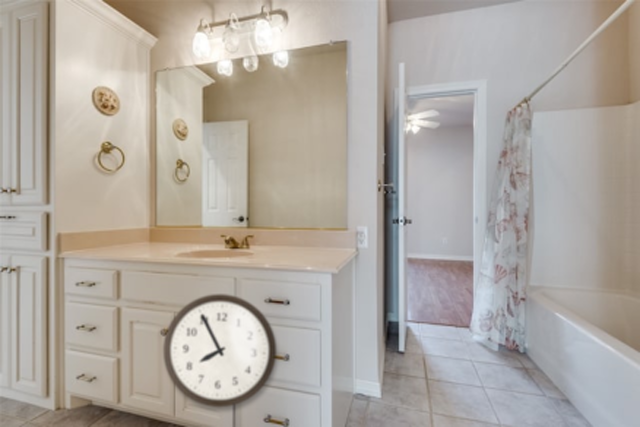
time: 7:55
